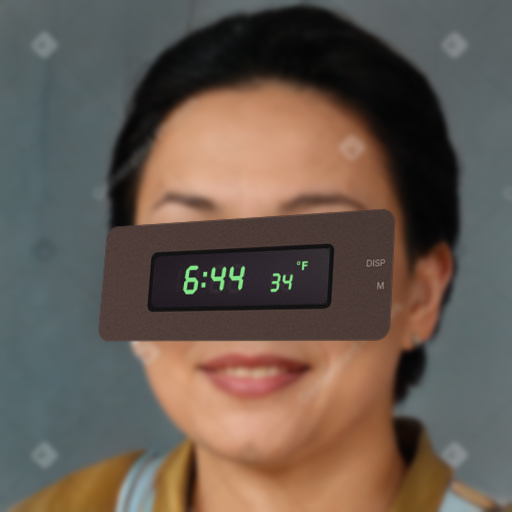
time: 6:44
